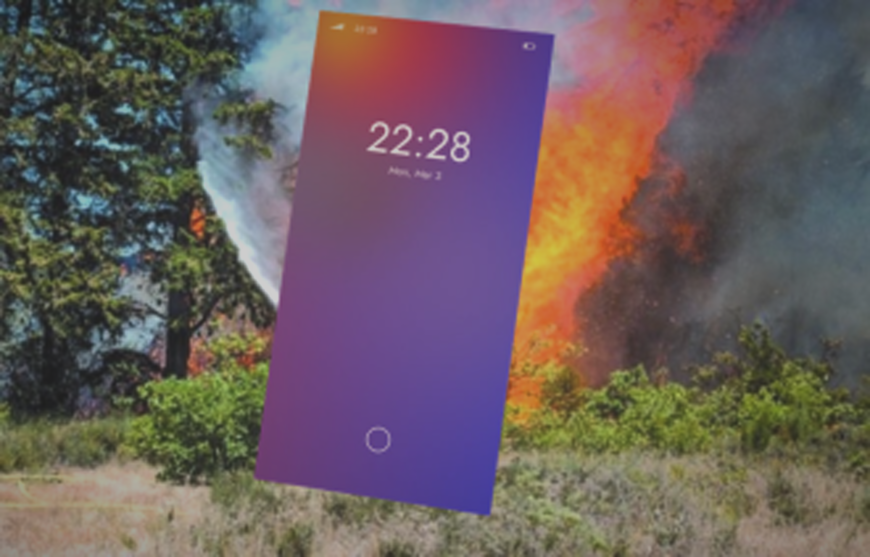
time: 22:28
